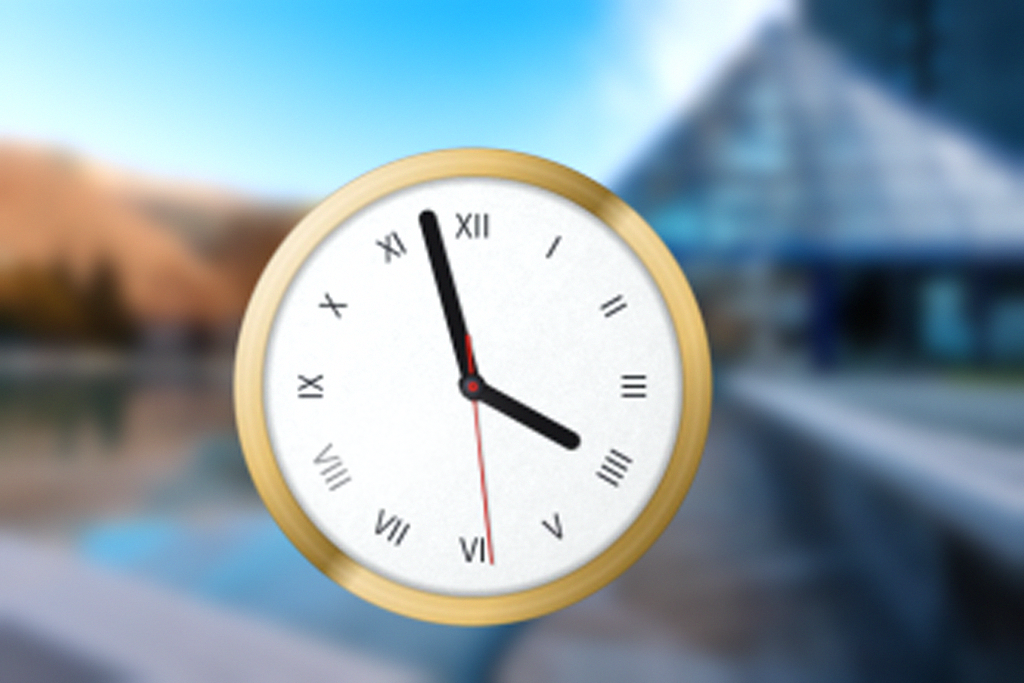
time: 3:57:29
